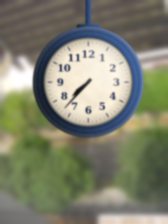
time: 7:37
